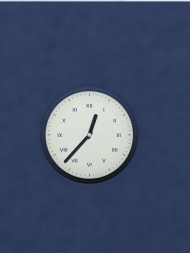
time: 12:37
